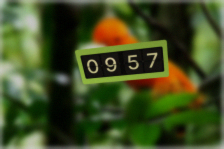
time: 9:57
